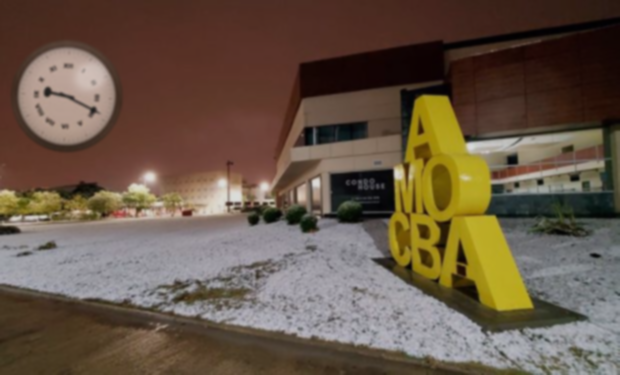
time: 9:19
